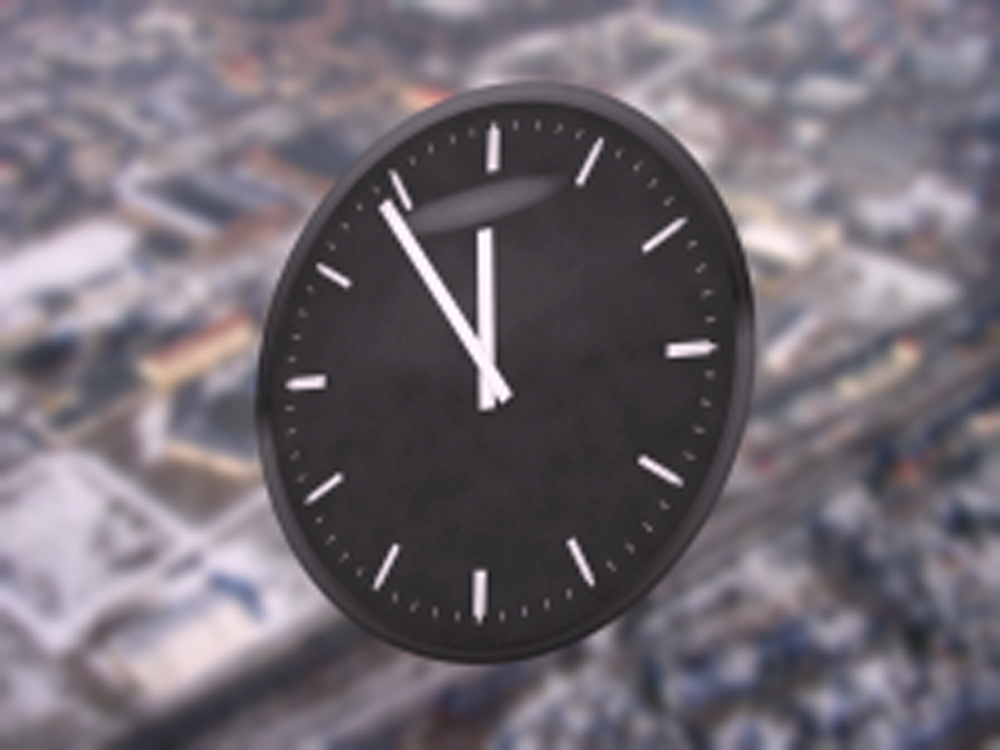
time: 11:54
